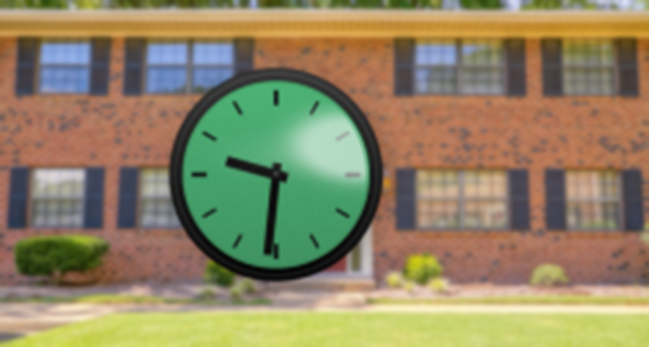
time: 9:31
